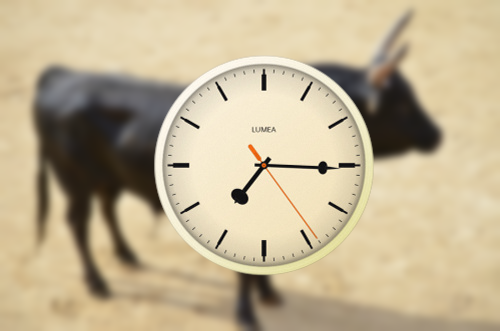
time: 7:15:24
